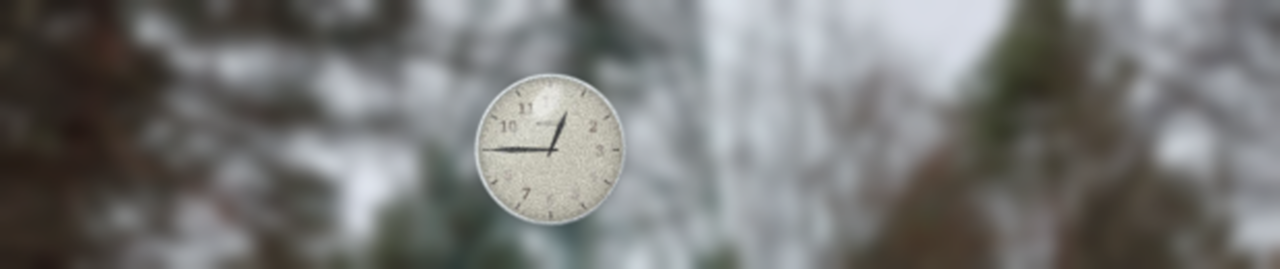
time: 12:45
